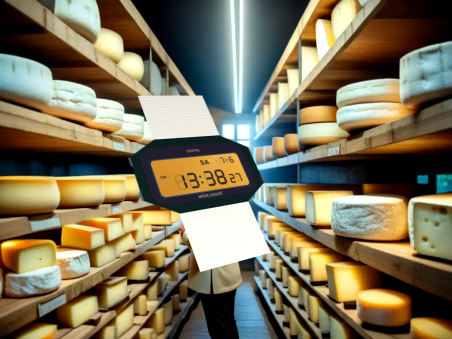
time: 13:38:27
